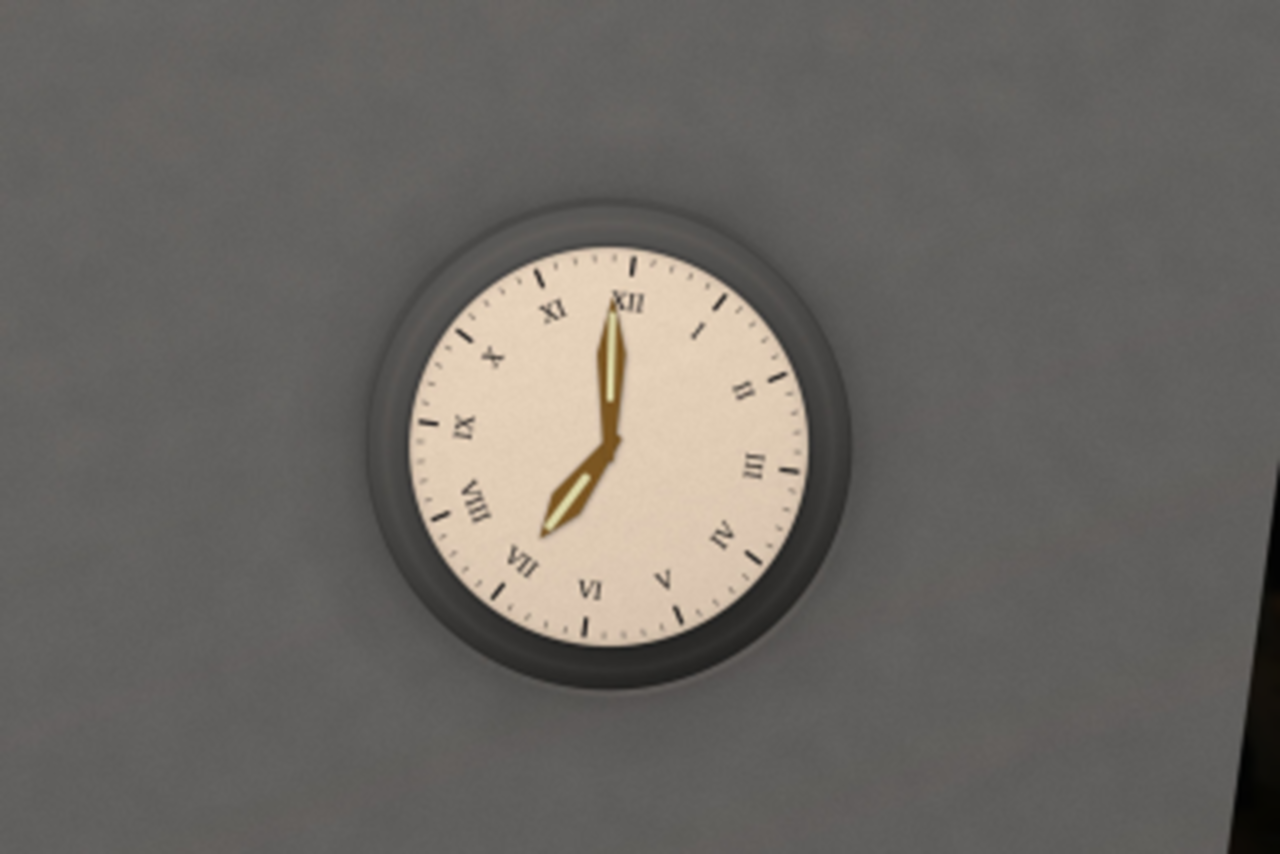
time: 6:59
